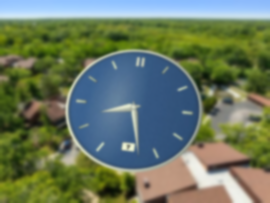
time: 8:28
